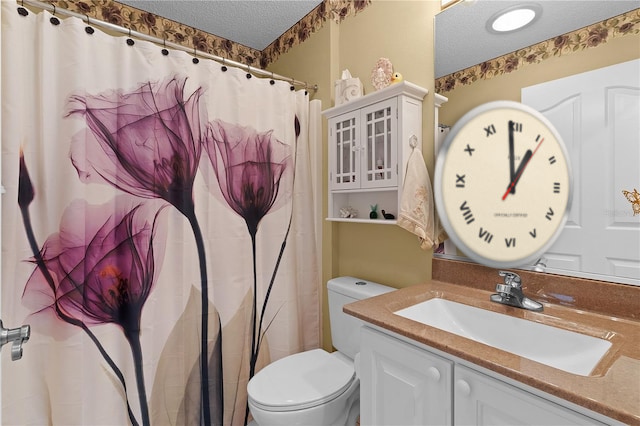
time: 12:59:06
